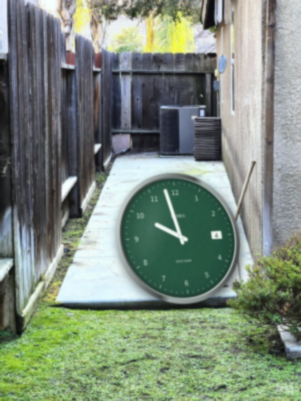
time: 9:58
